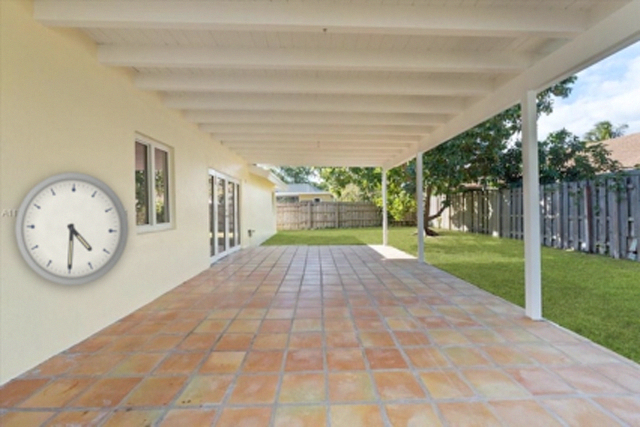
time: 4:30
